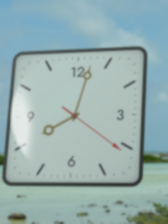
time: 8:02:21
